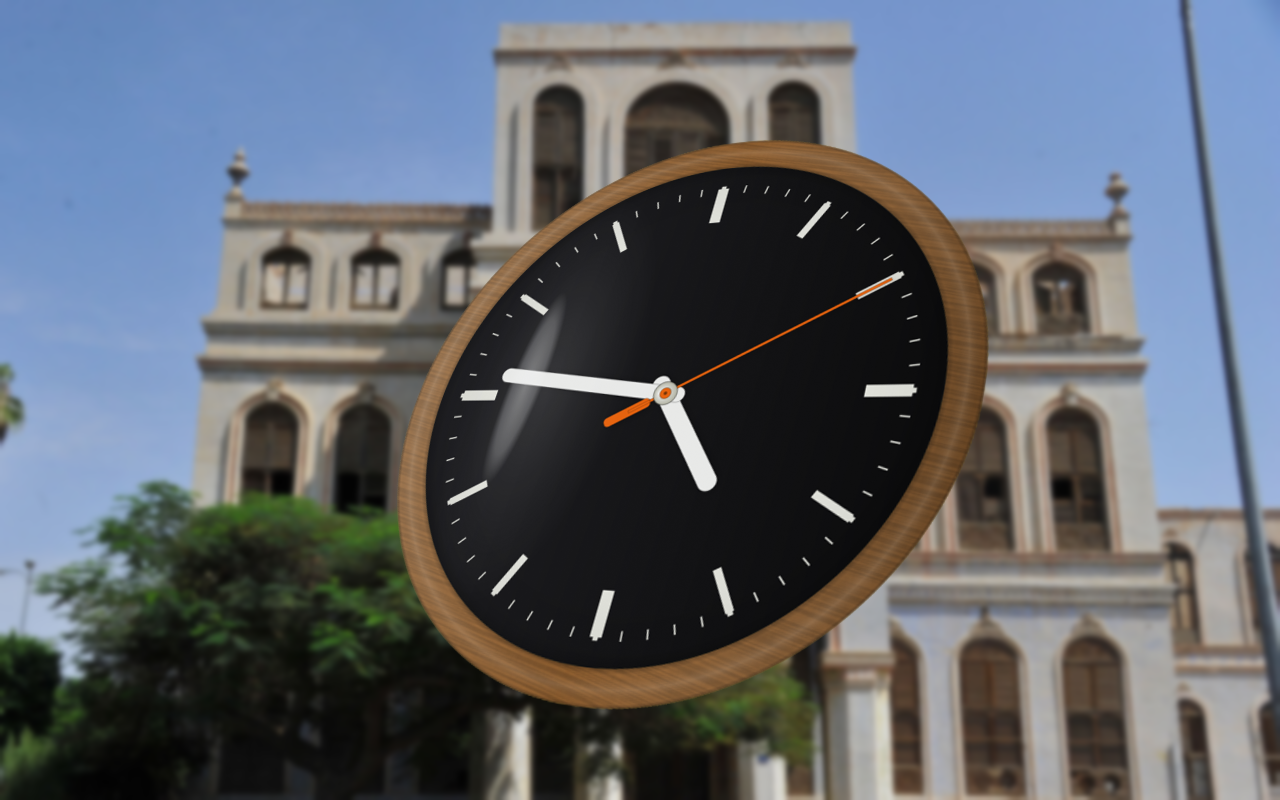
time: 4:46:10
